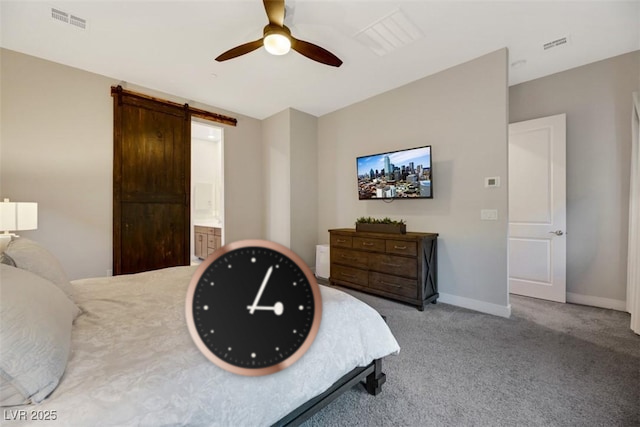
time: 3:04
